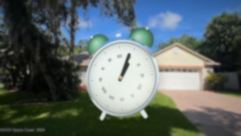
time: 1:04
